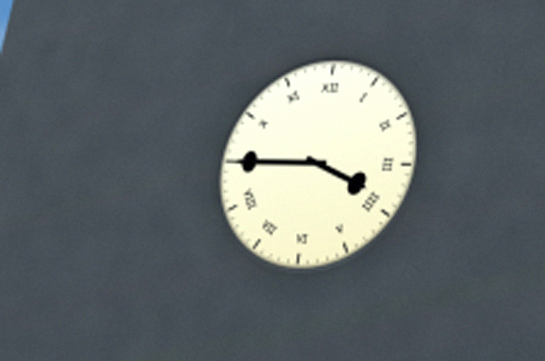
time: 3:45
